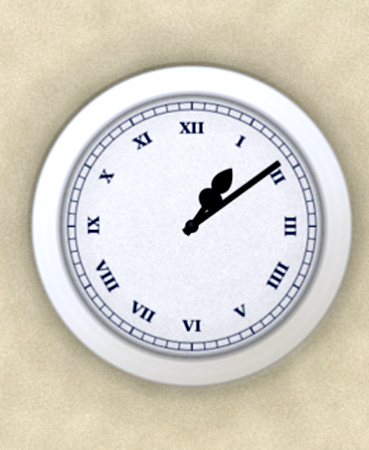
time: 1:09
